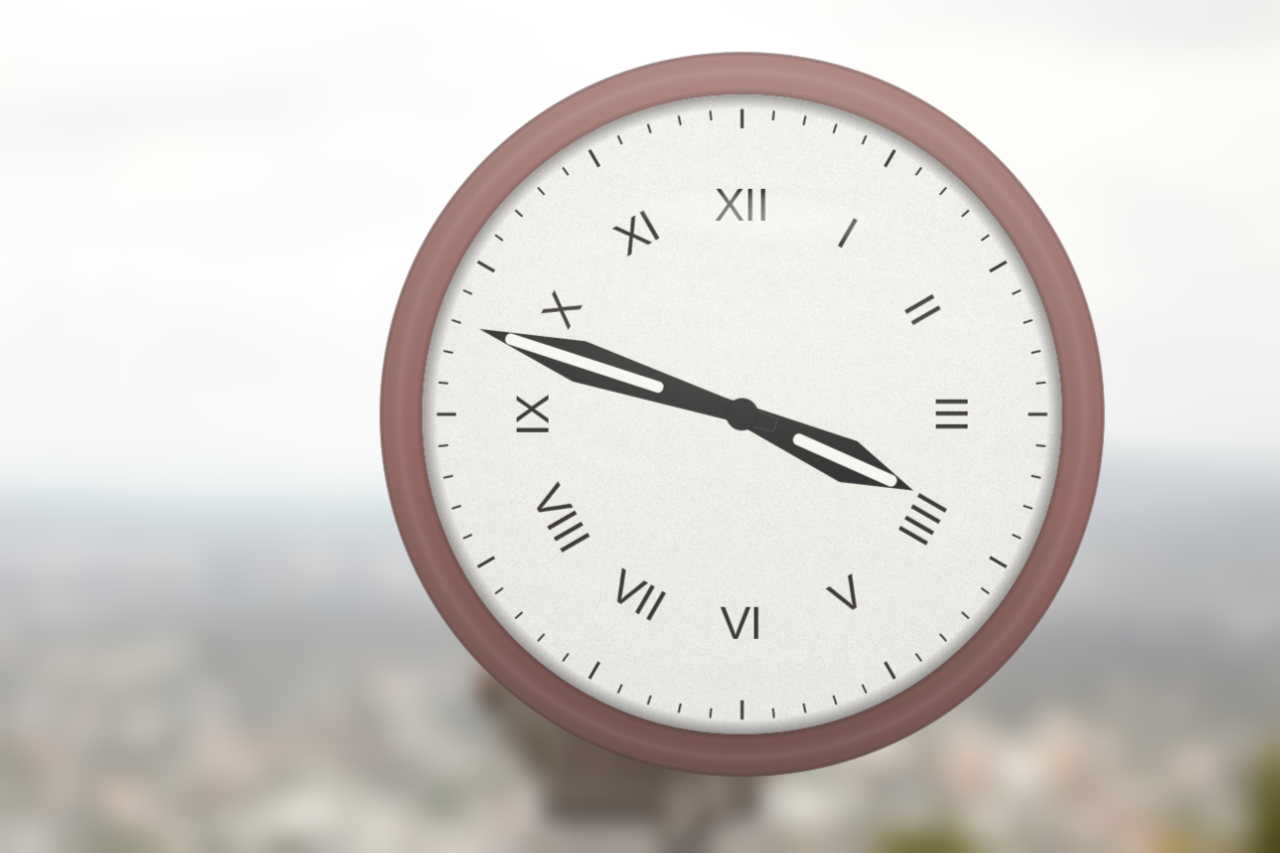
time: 3:48
